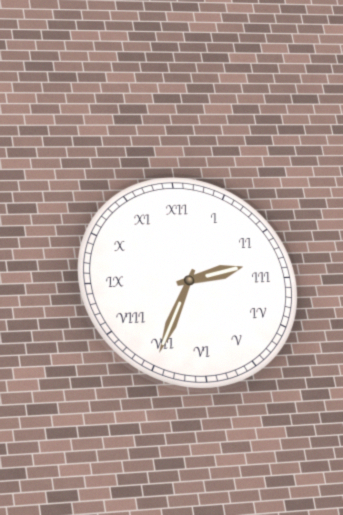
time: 2:35
